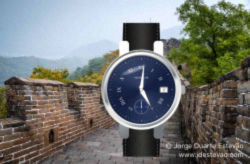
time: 5:01
